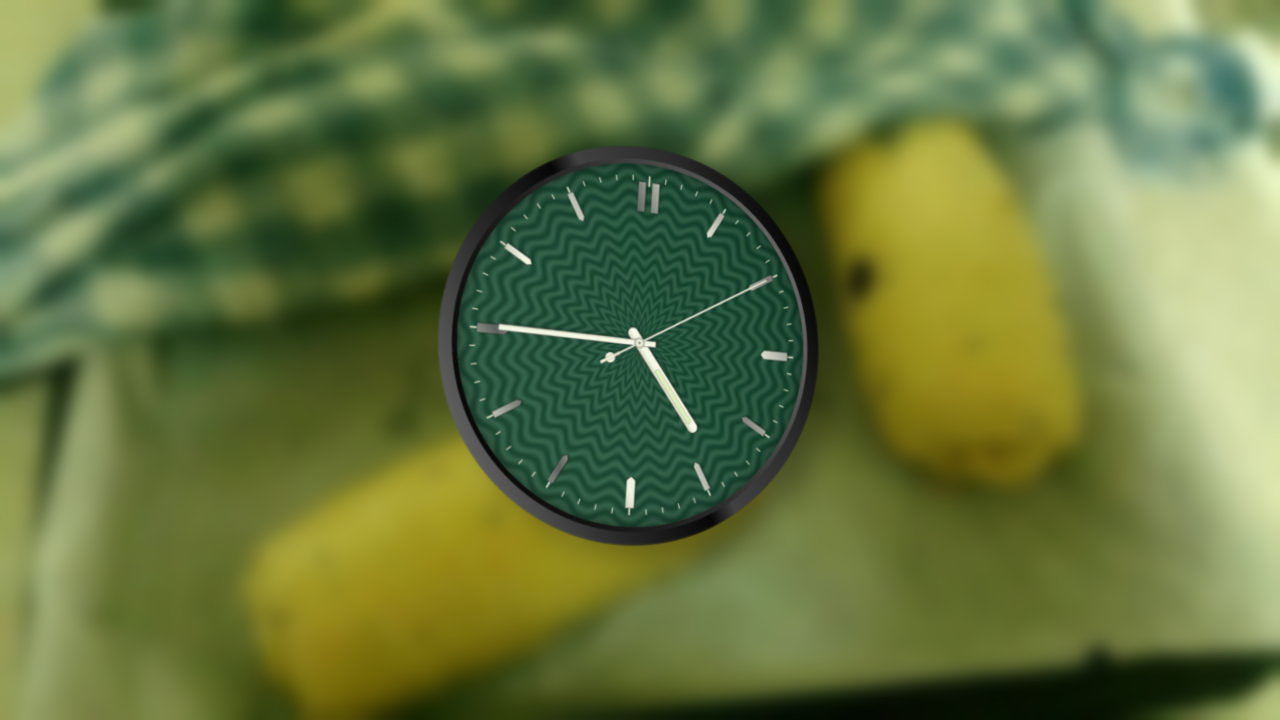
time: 4:45:10
